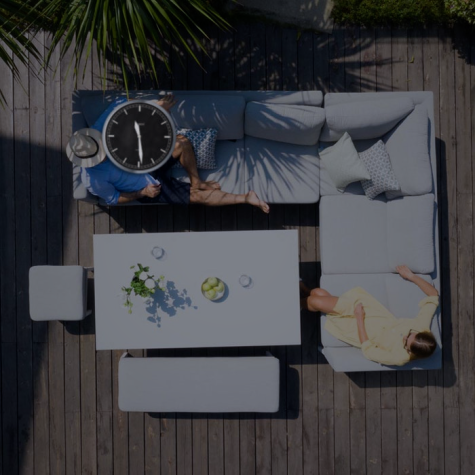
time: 11:29
